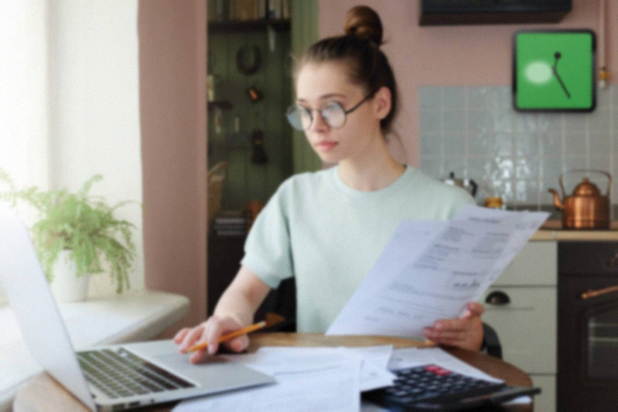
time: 12:25
